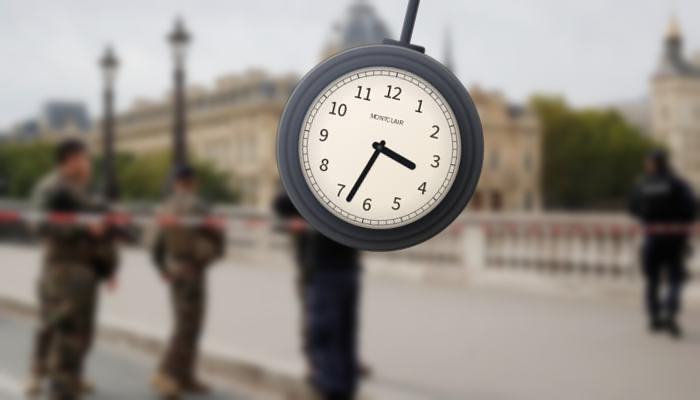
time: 3:33
